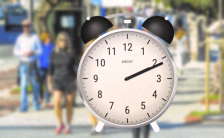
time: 2:11
